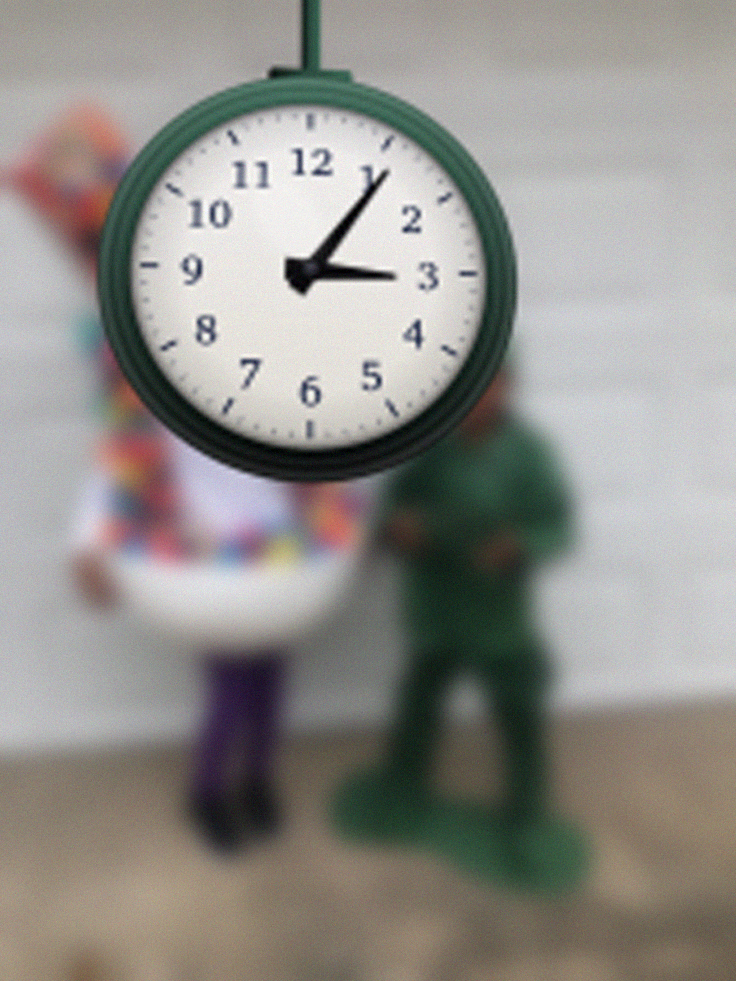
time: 3:06
